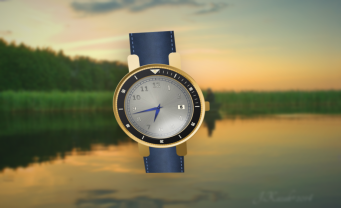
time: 6:43
